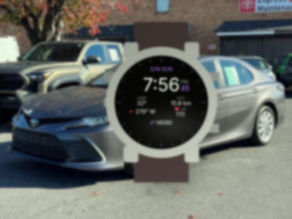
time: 7:56
